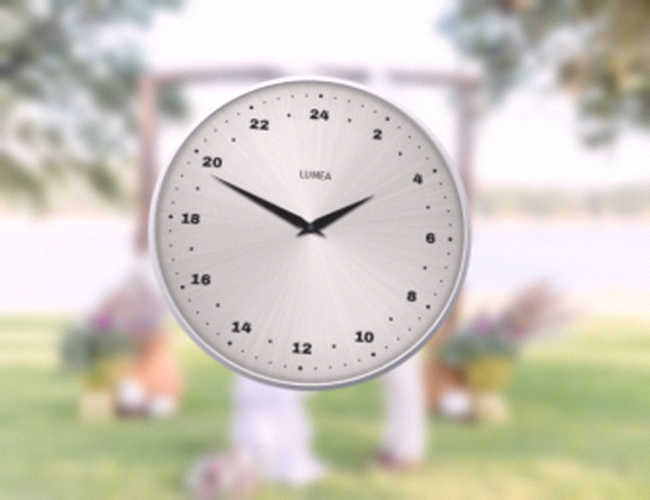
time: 3:49
